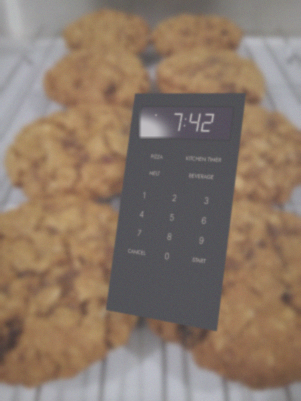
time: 7:42
